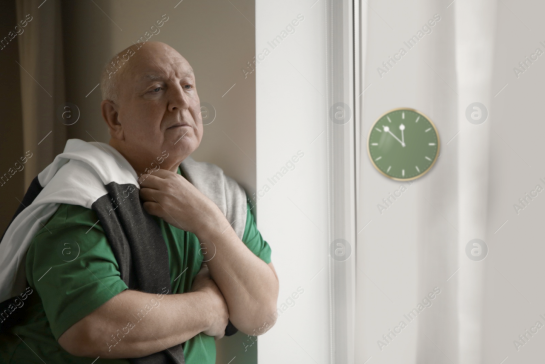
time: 11:52
